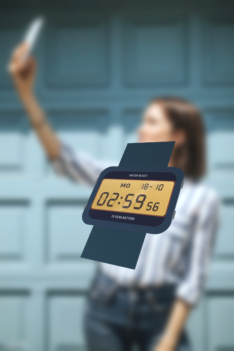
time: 2:59:56
